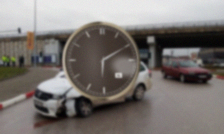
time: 6:10
